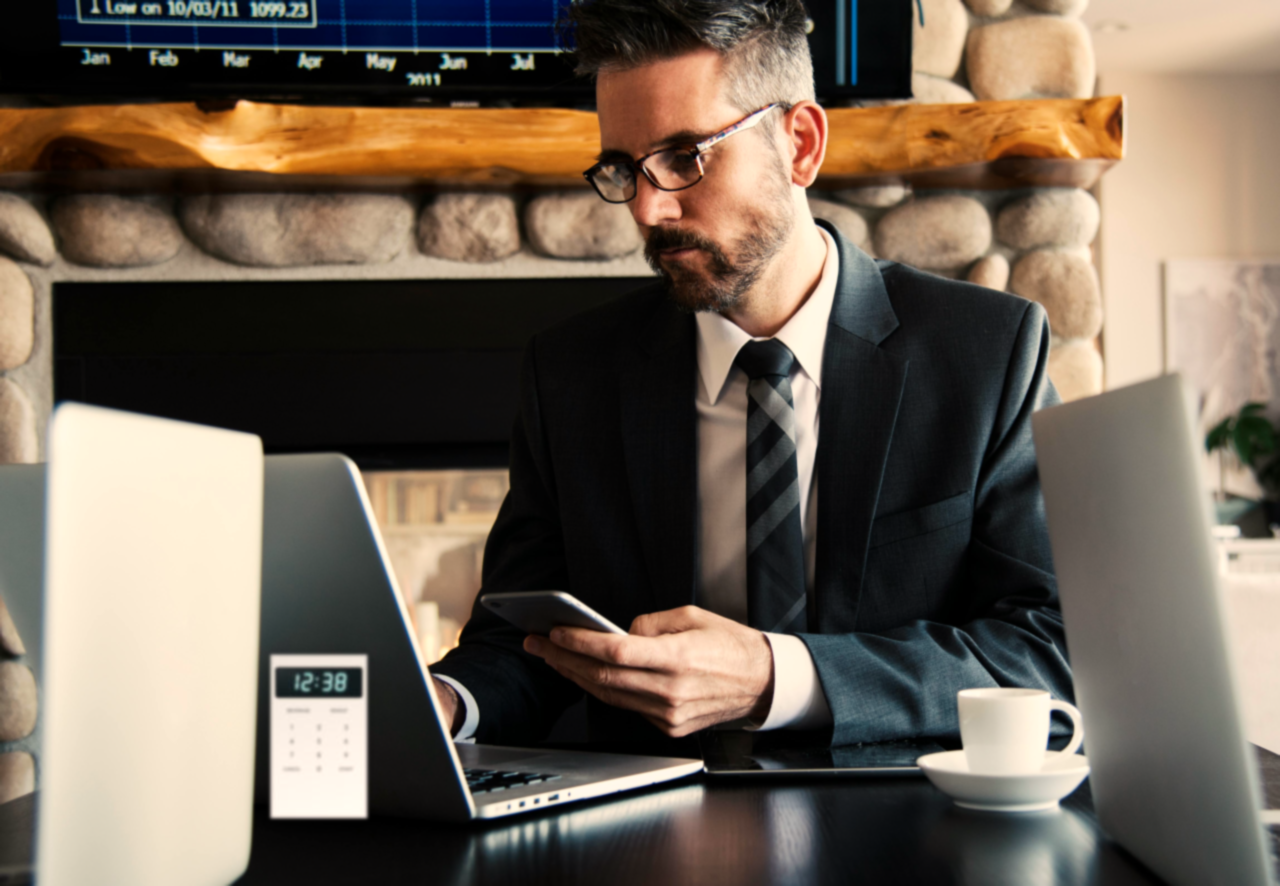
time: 12:38
